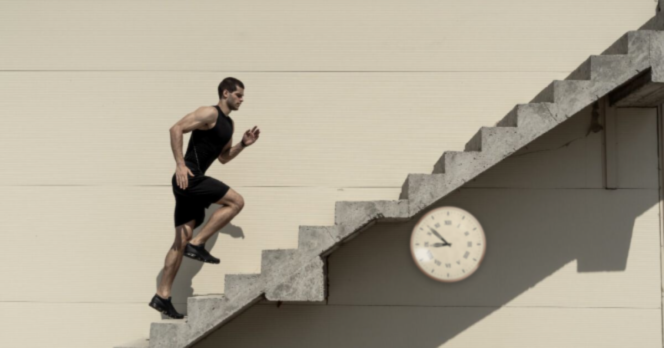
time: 8:52
